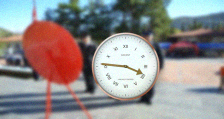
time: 3:46
